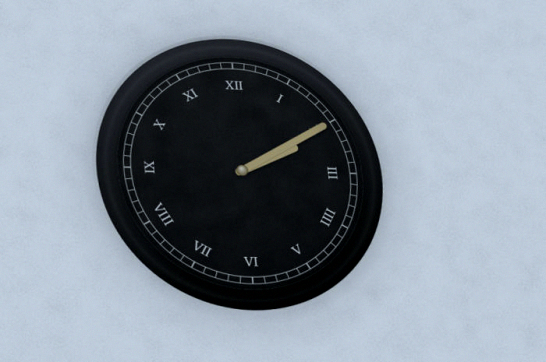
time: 2:10
